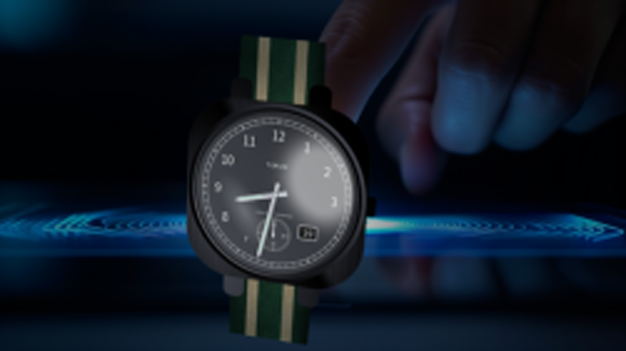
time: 8:32
